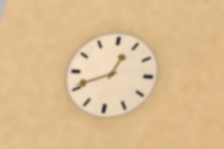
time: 12:41
